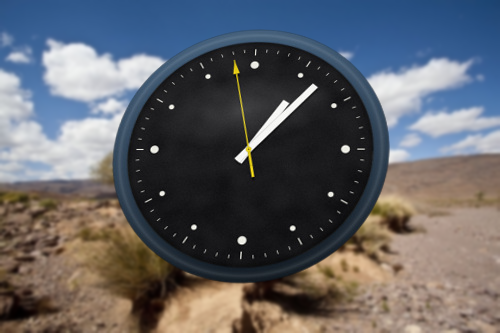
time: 1:06:58
